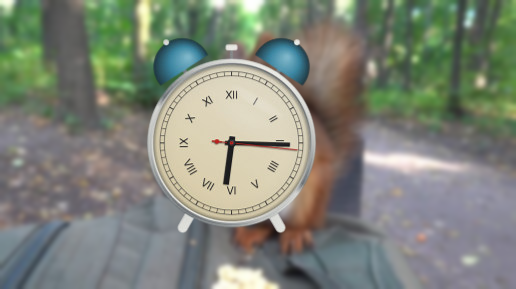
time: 6:15:16
